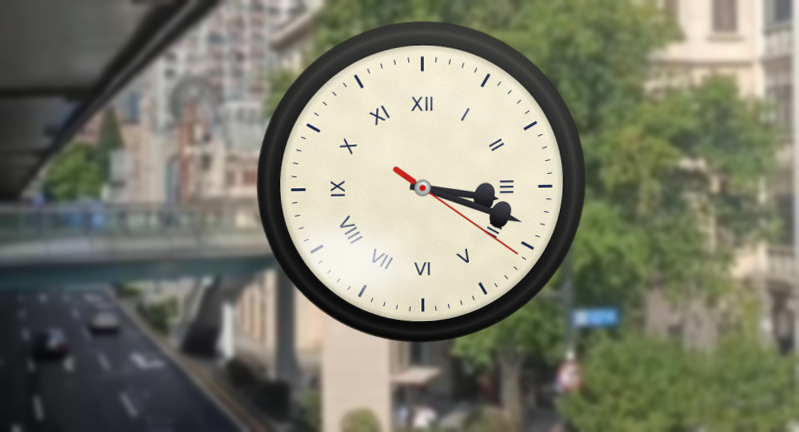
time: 3:18:21
